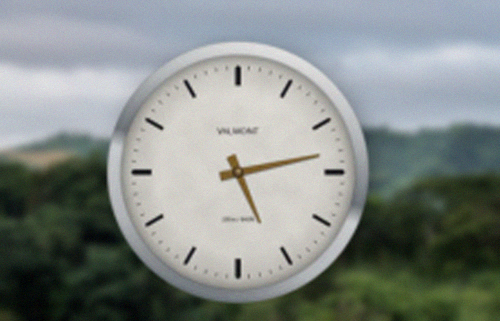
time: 5:13
